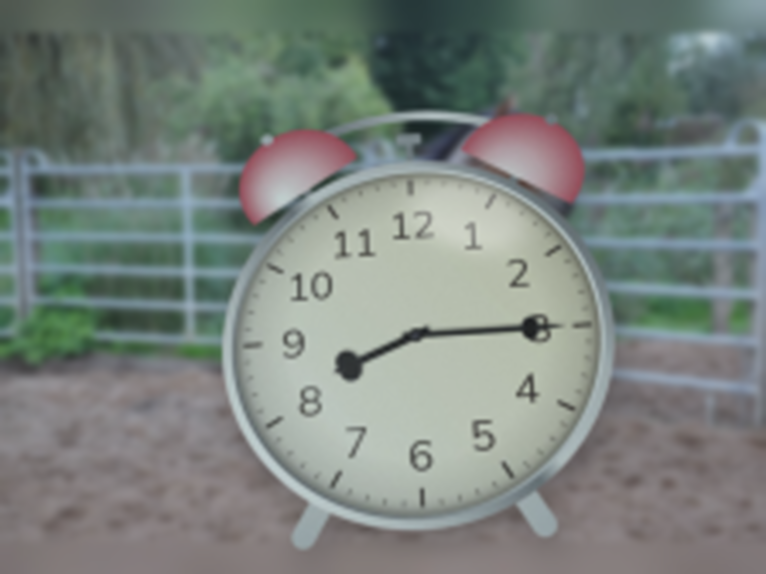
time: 8:15
